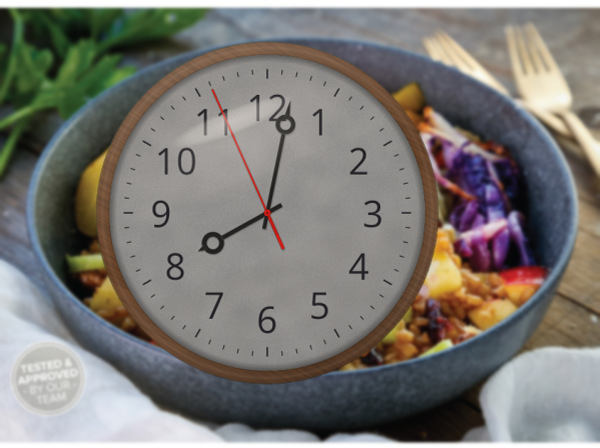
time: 8:01:56
